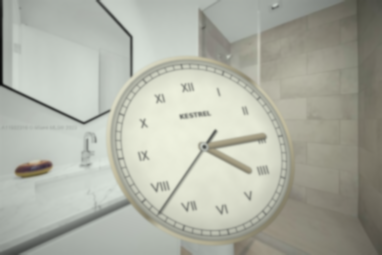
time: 4:14:38
